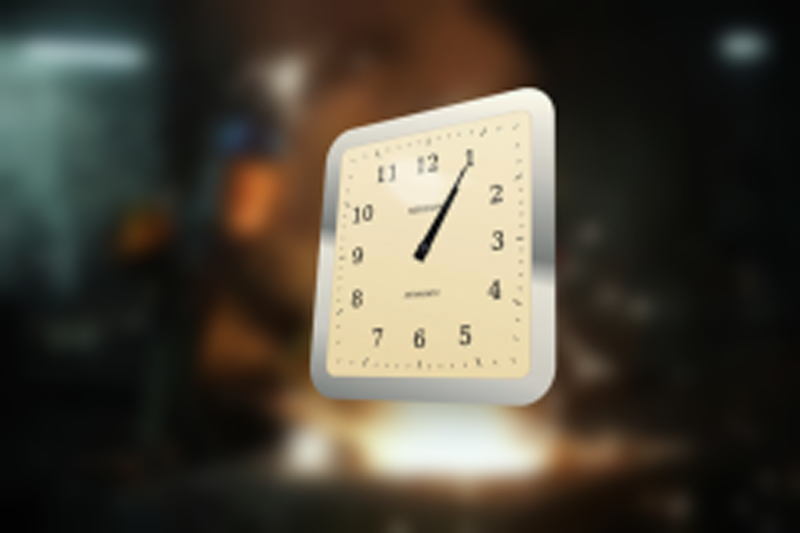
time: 1:05
